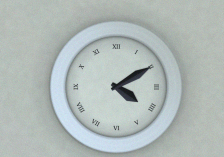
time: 4:10
